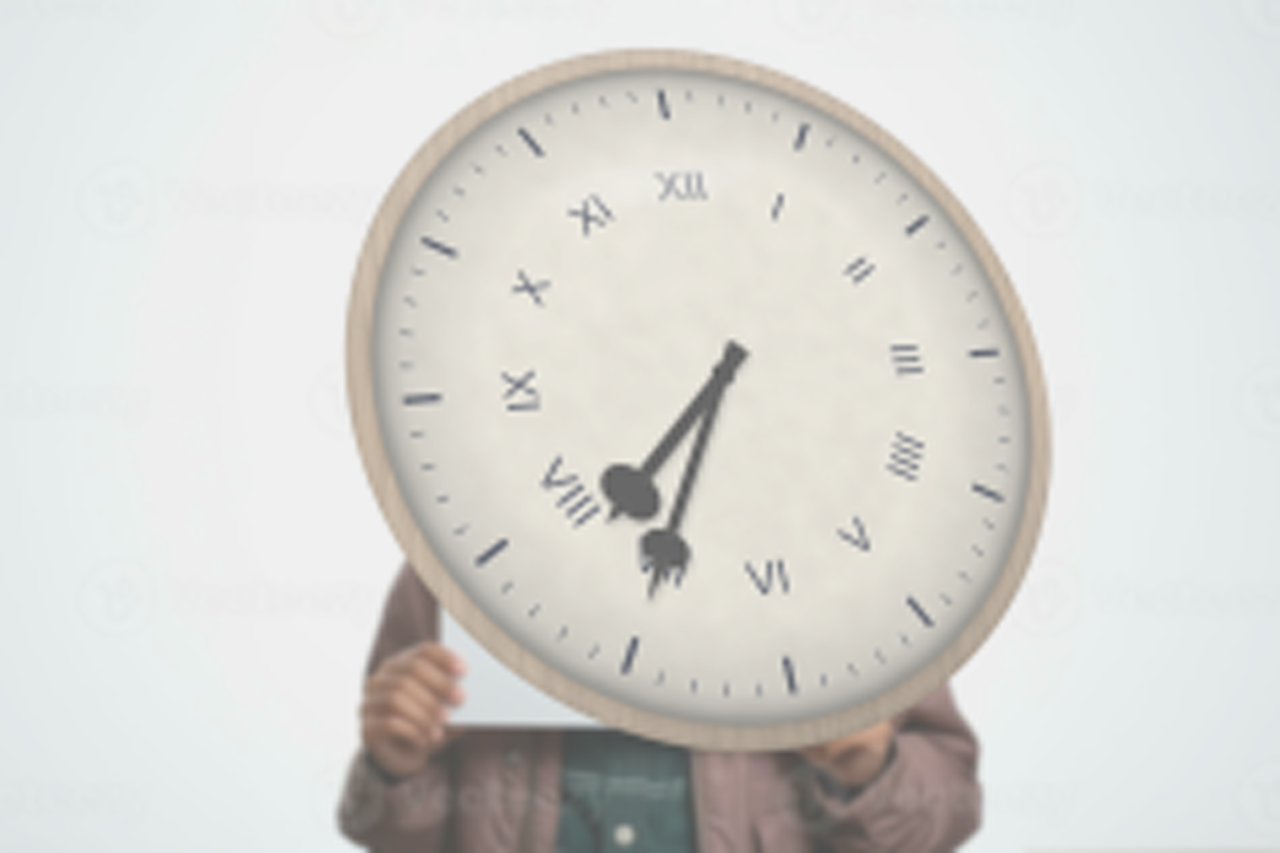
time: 7:35
